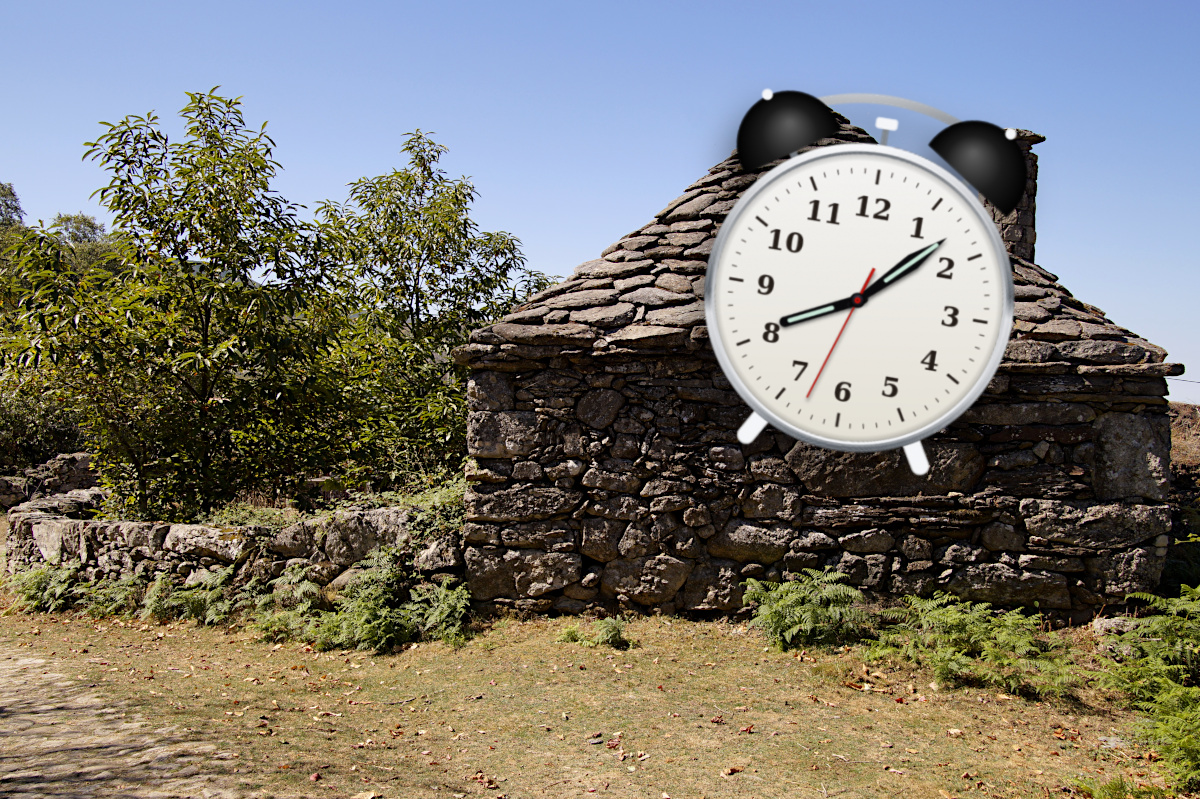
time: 8:07:33
